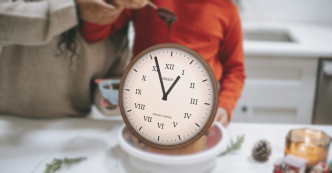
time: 12:56
